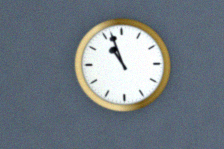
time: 10:57
